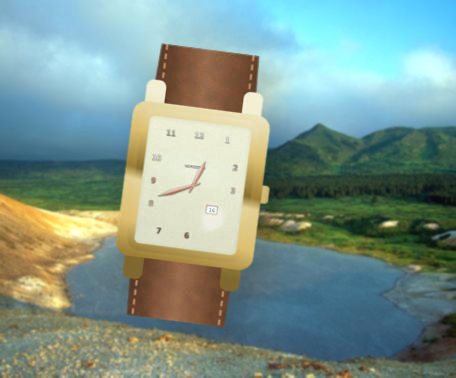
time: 12:41
